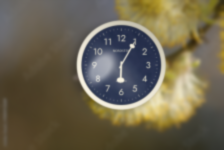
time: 6:05
